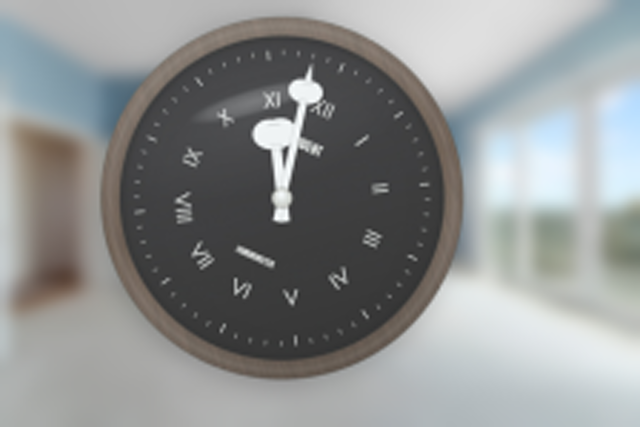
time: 10:58
